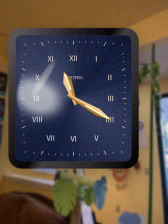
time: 11:20
